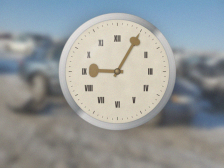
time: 9:05
